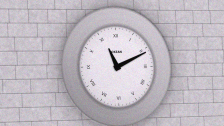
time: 11:11
